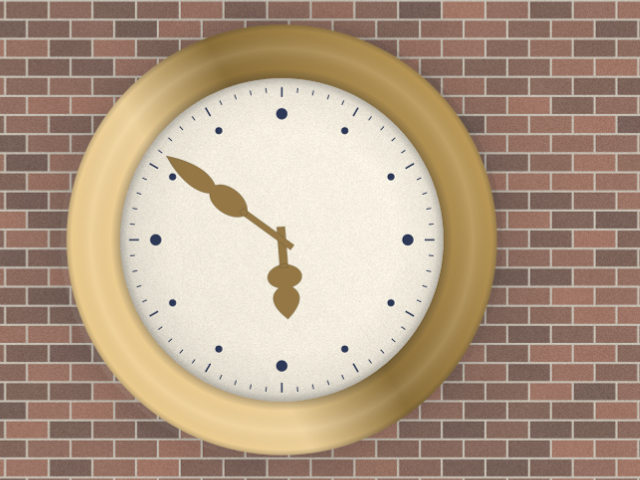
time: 5:51
